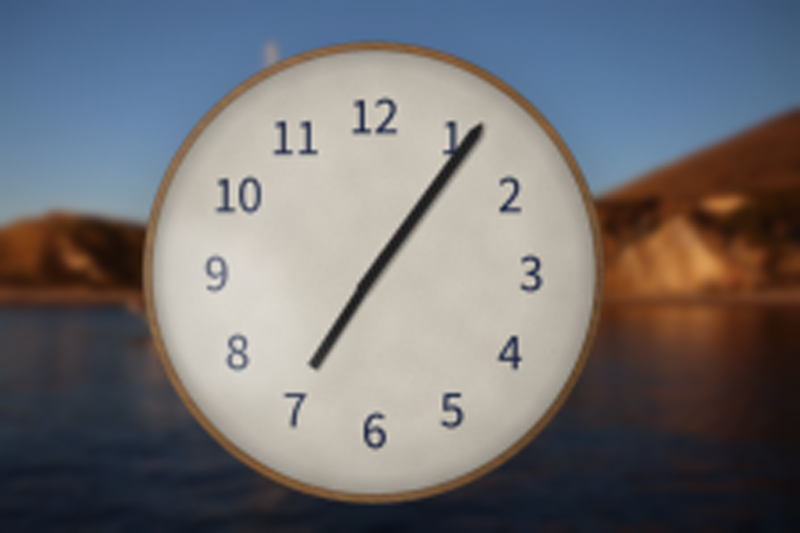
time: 7:06
